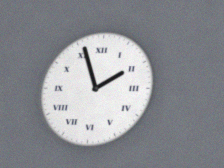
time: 1:56
